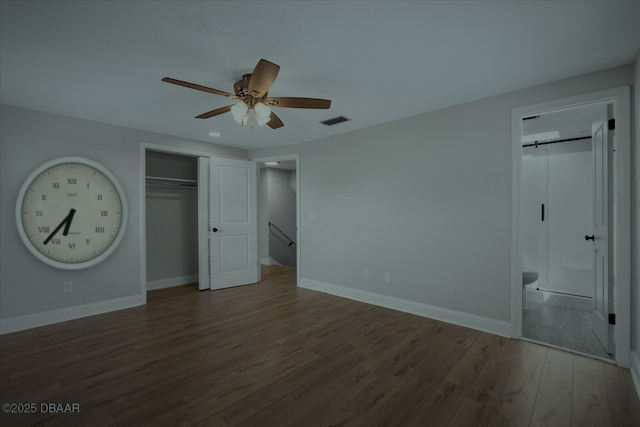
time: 6:37
